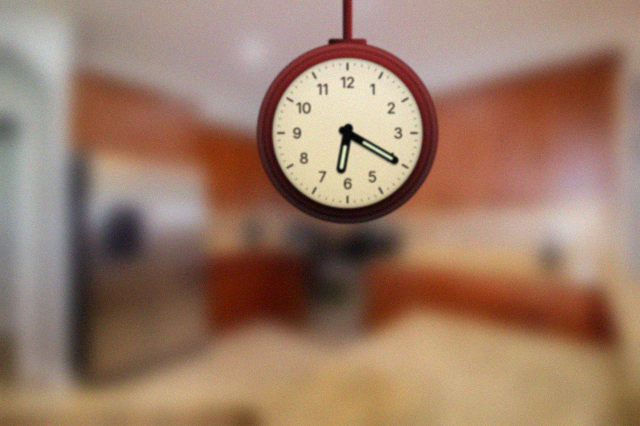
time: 6:20
